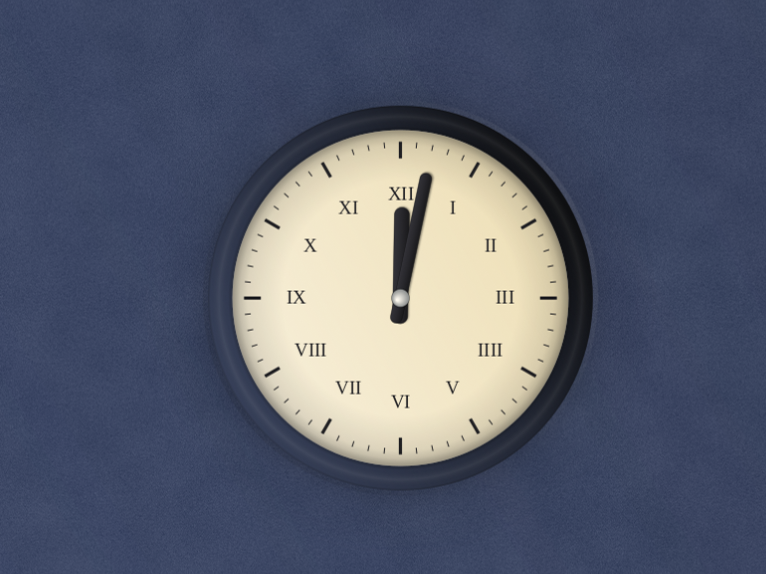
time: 12:02
